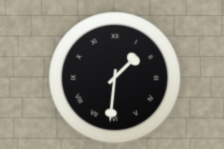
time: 1:31
